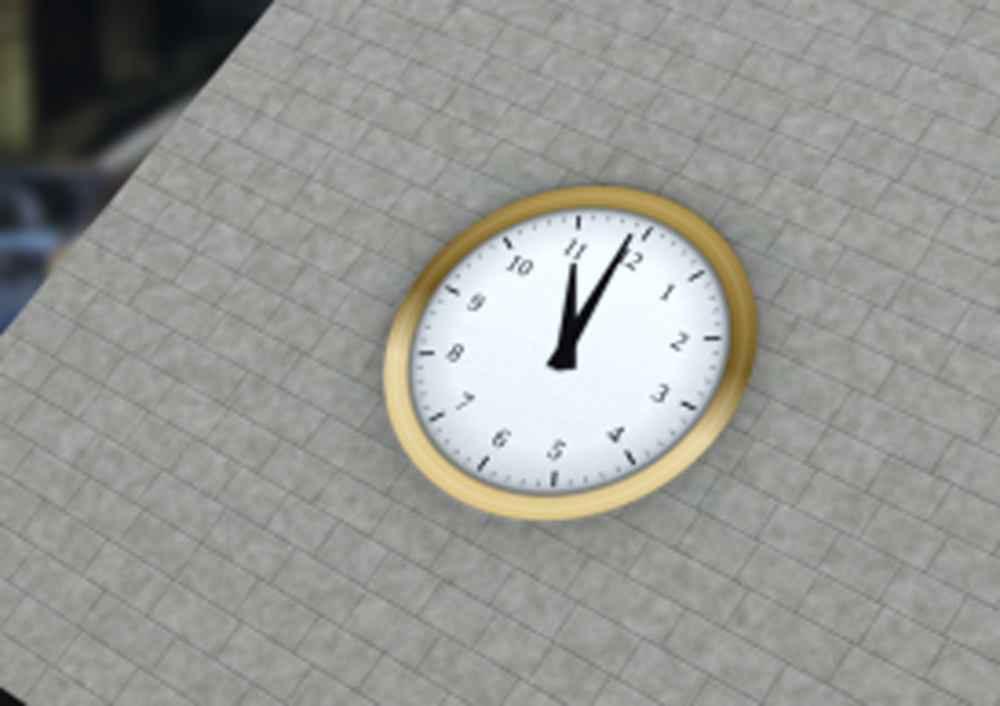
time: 10:59
